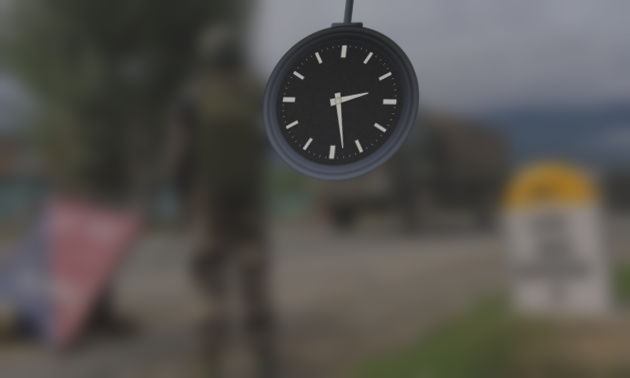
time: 2:28
